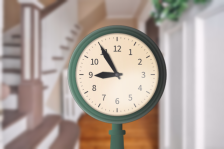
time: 8:55
